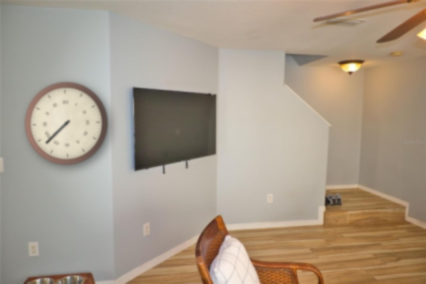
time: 7:38
